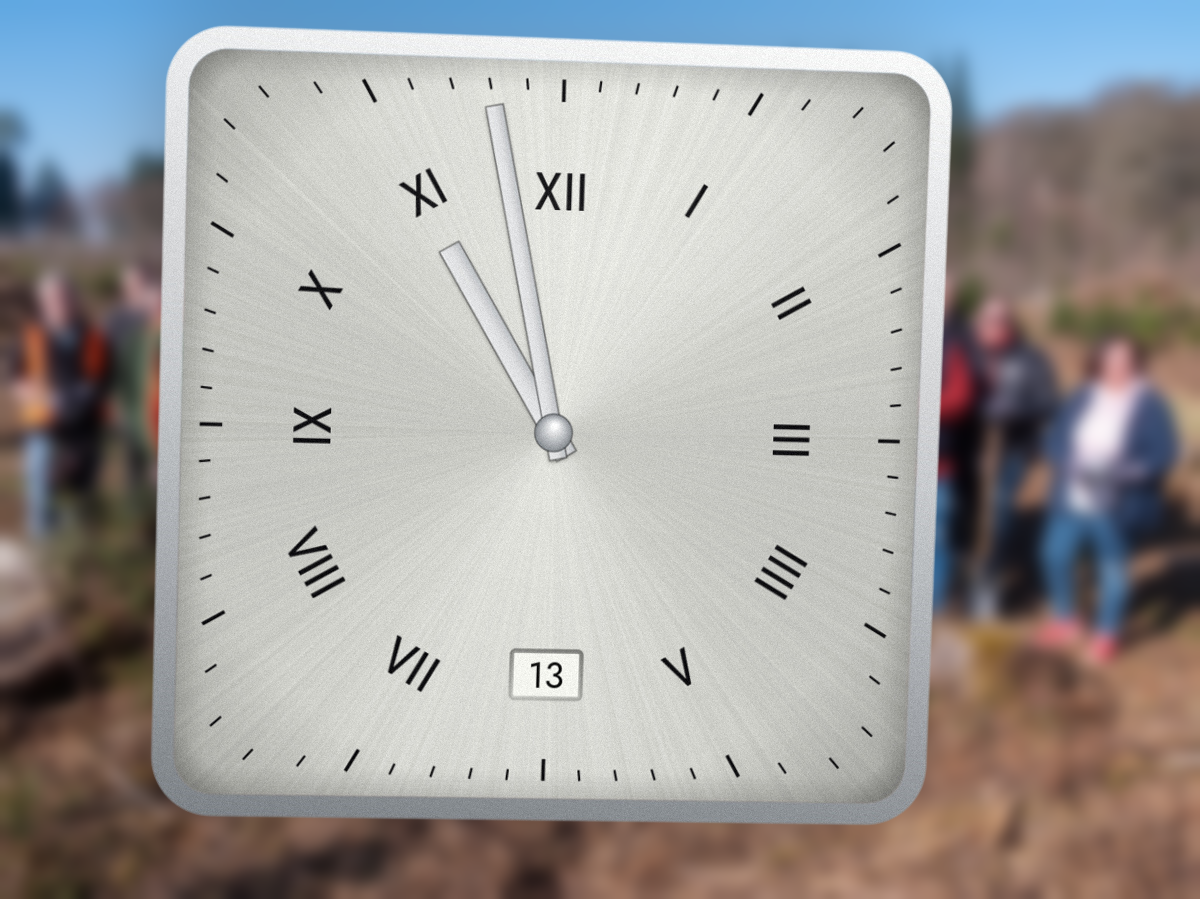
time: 10:58
